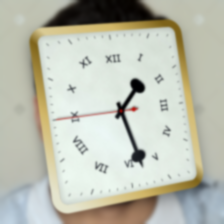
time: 1:27:45
